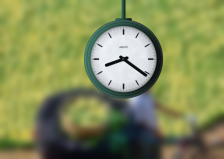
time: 8:21
